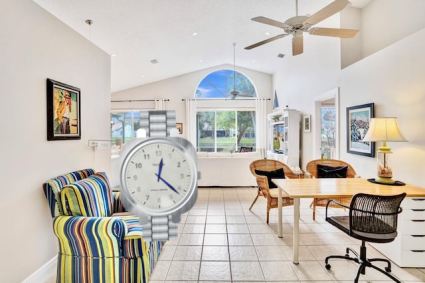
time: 12:22
